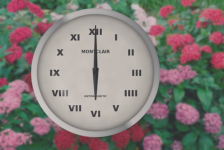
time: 6:00
